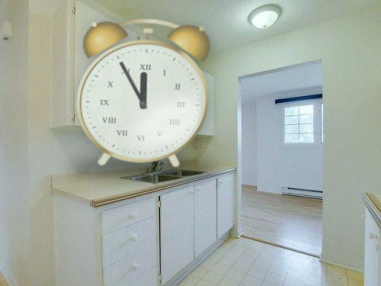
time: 11:55
